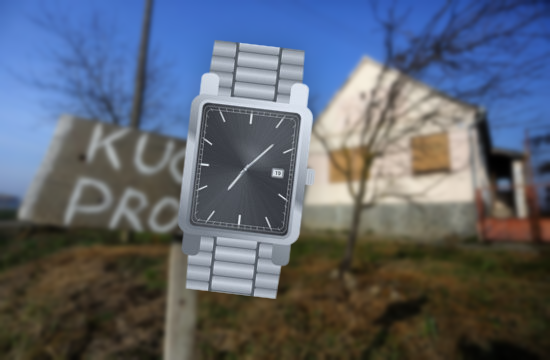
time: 7:07
